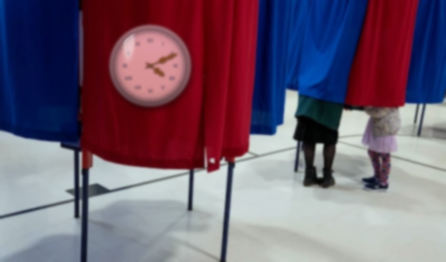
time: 4:11
